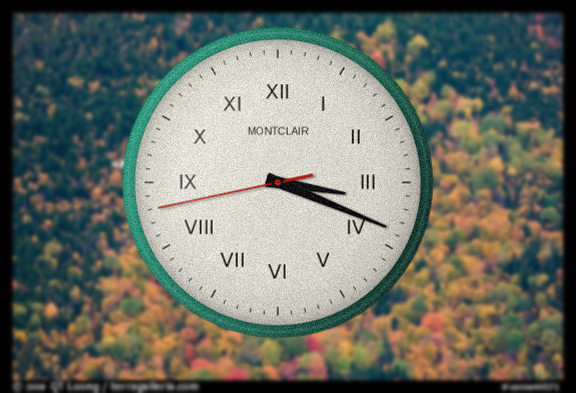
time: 3:18:43
